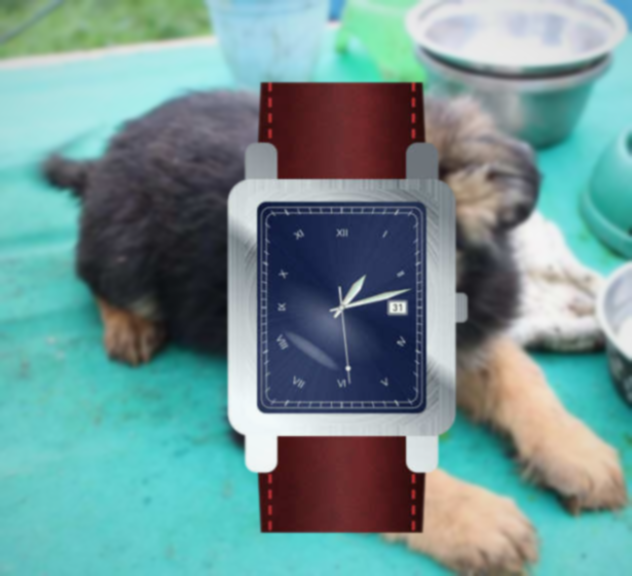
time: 1:12:29
